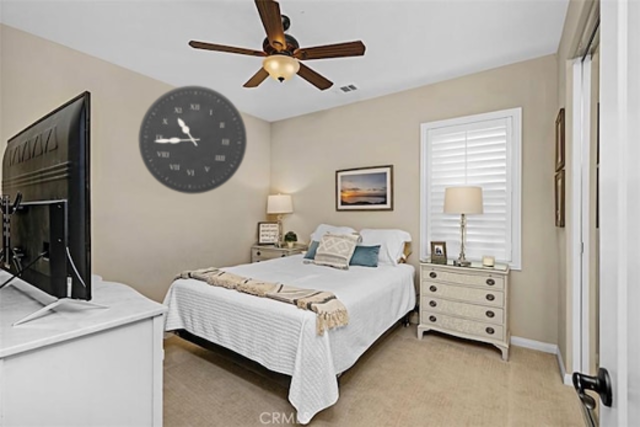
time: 10:44
